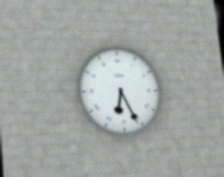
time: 6:26
